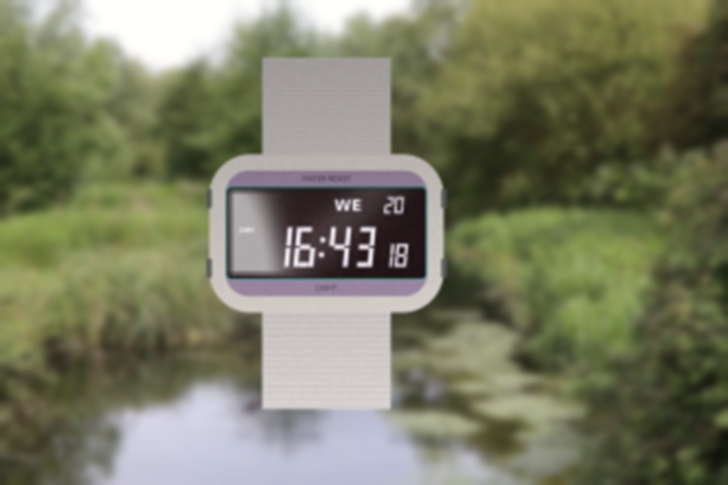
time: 16:43:18
